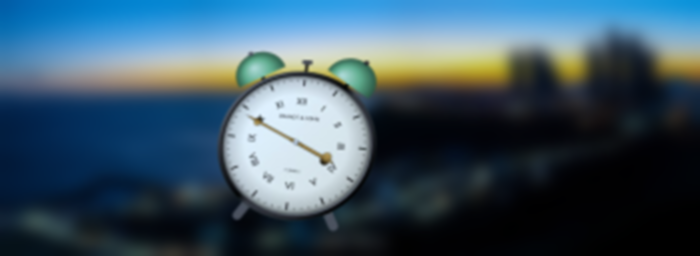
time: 3:49
